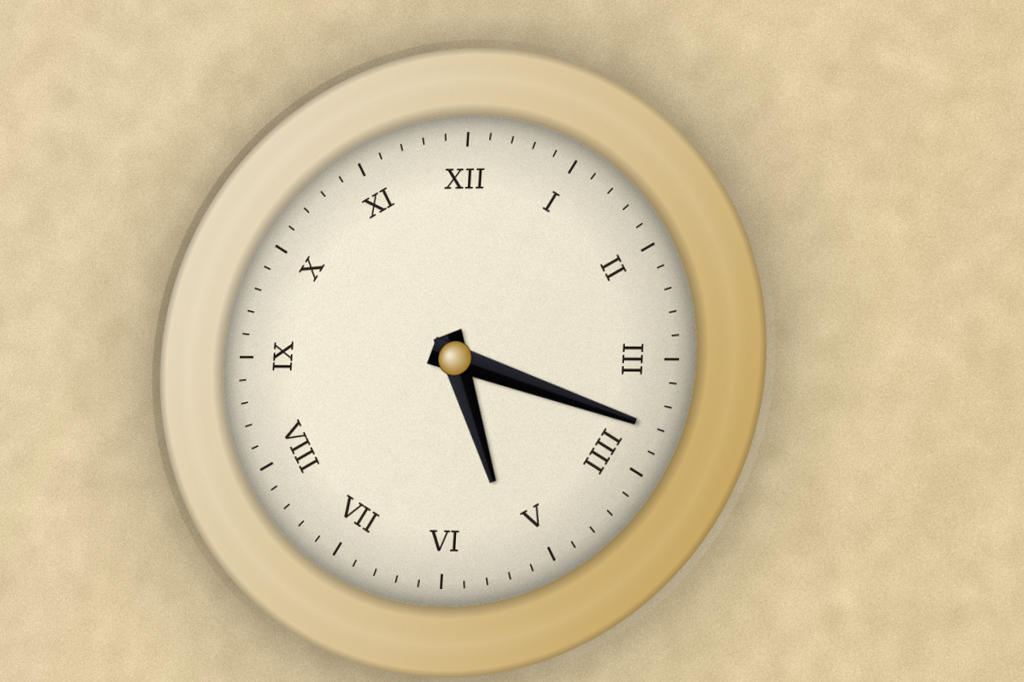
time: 5:18
